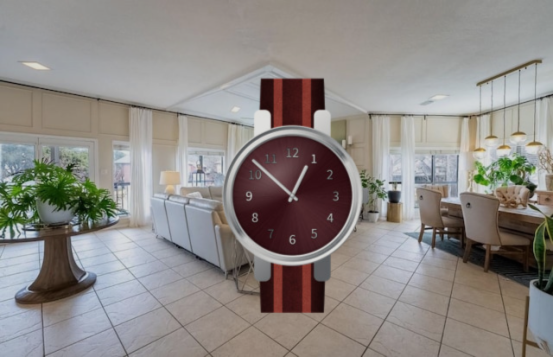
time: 12:52
